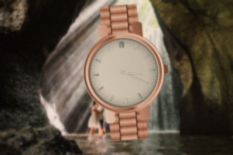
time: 3:20
